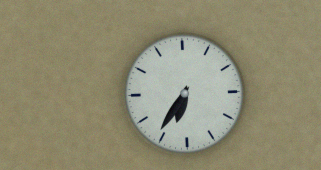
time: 6:36
